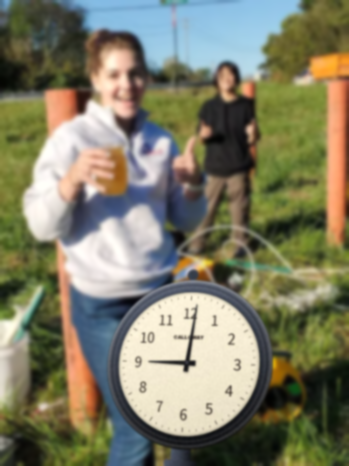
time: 9:01
